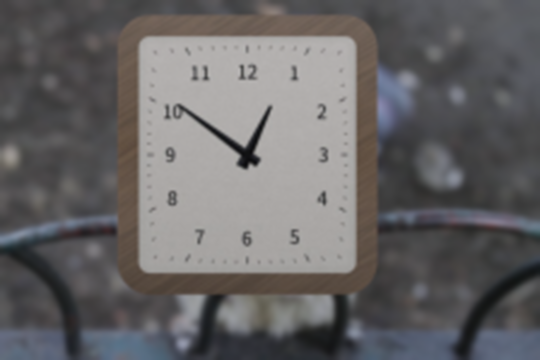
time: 12:51
